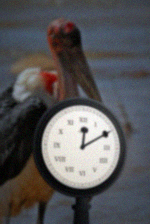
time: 12:10
